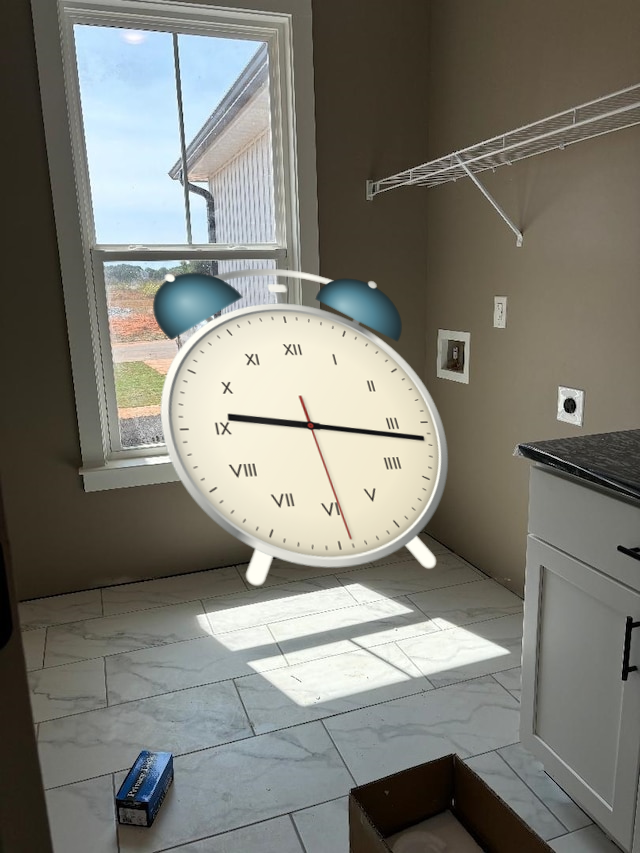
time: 9:16:29
